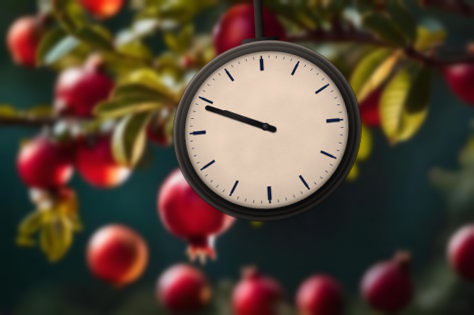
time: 9:49
